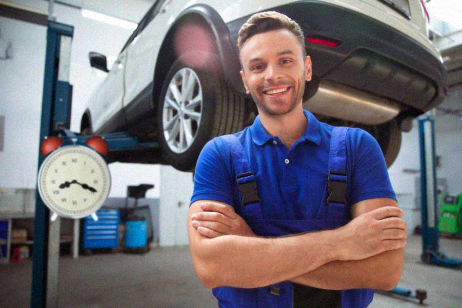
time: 8:19
